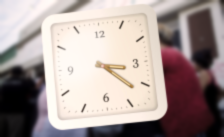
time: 3:22
